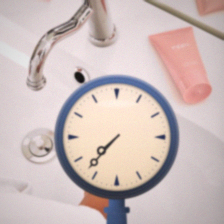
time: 7:37
